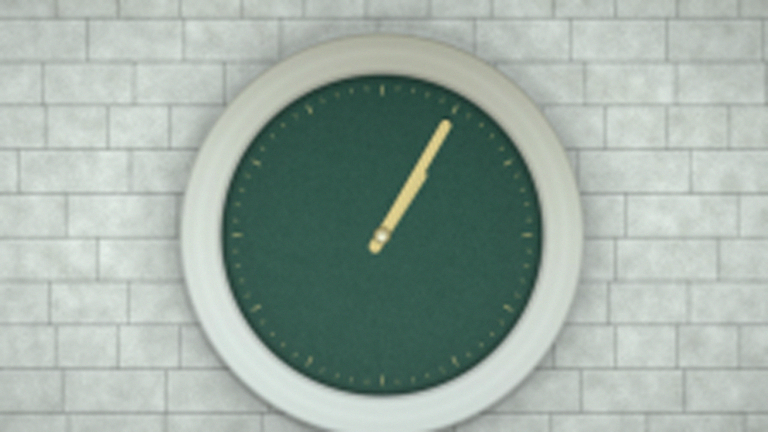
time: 1:05
